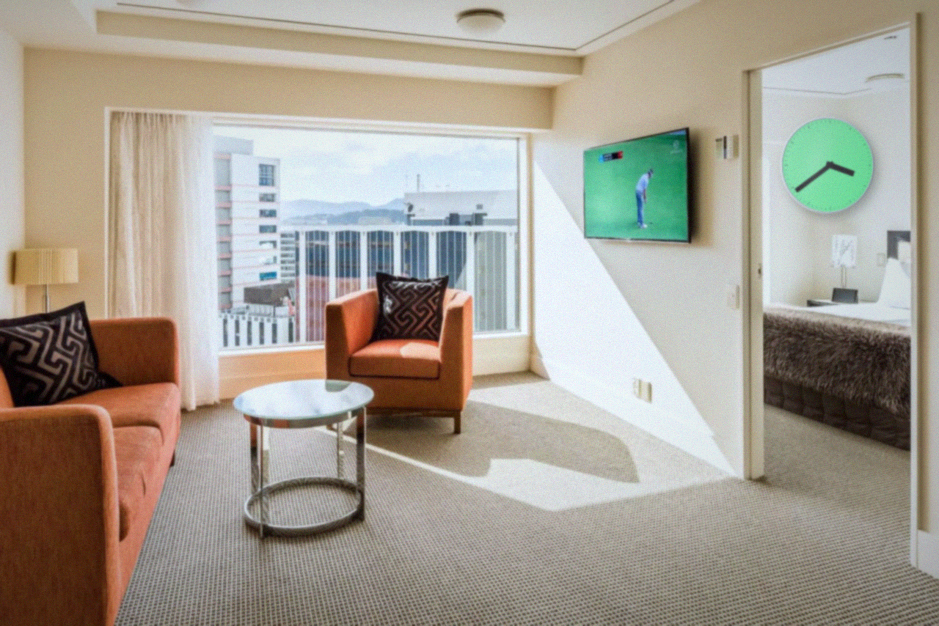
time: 3:39
